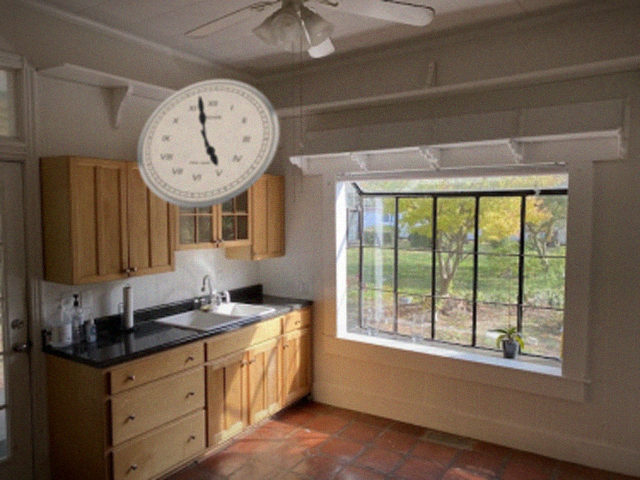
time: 4:57
